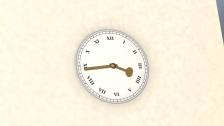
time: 3:44
